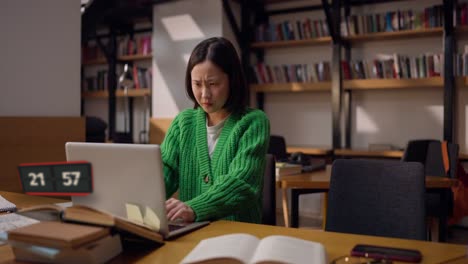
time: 21:57
